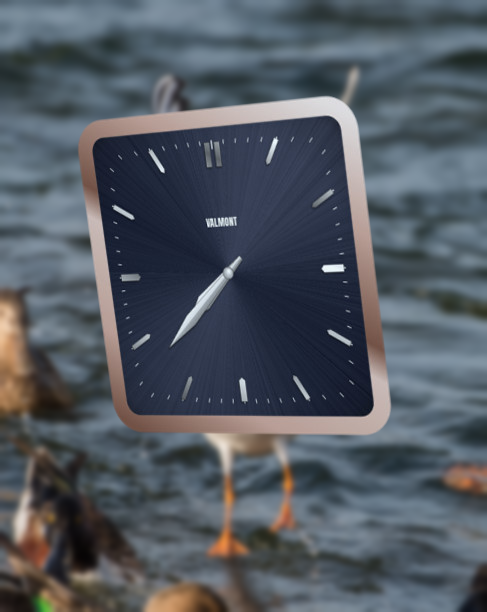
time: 7:38
